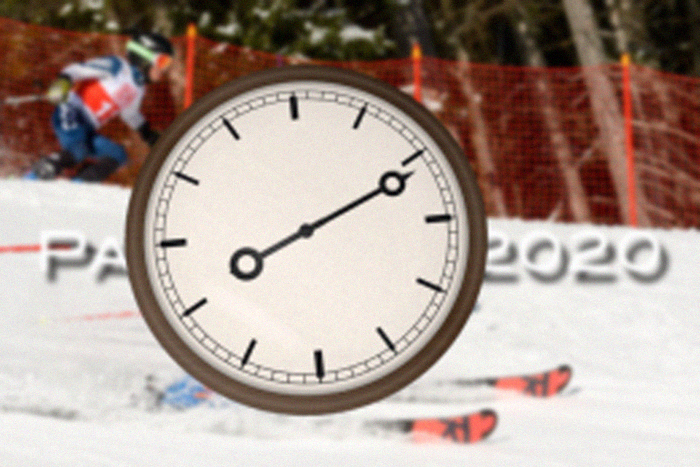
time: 8:11
